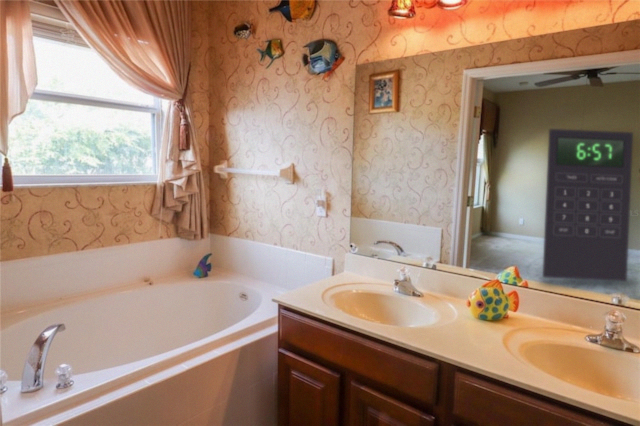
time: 6:57
